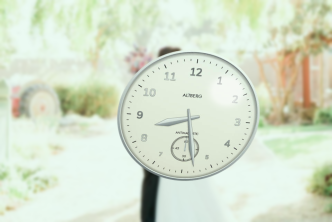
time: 8:28
